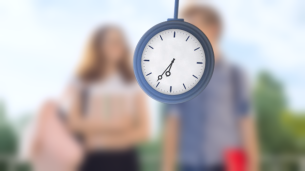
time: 6:36
